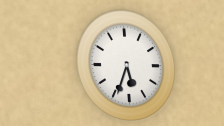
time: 5:34
